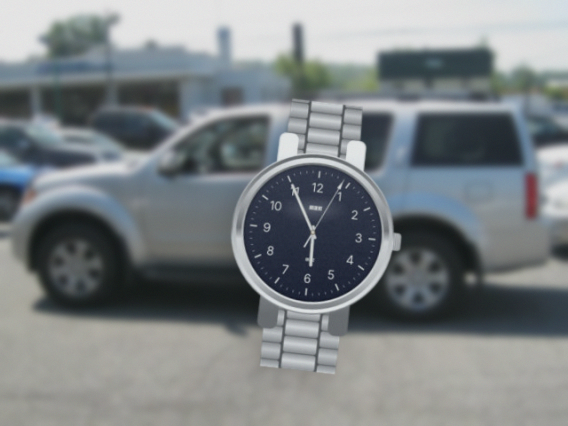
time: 5:55:04
